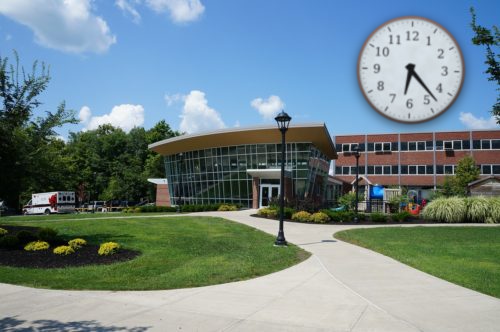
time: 6:23
